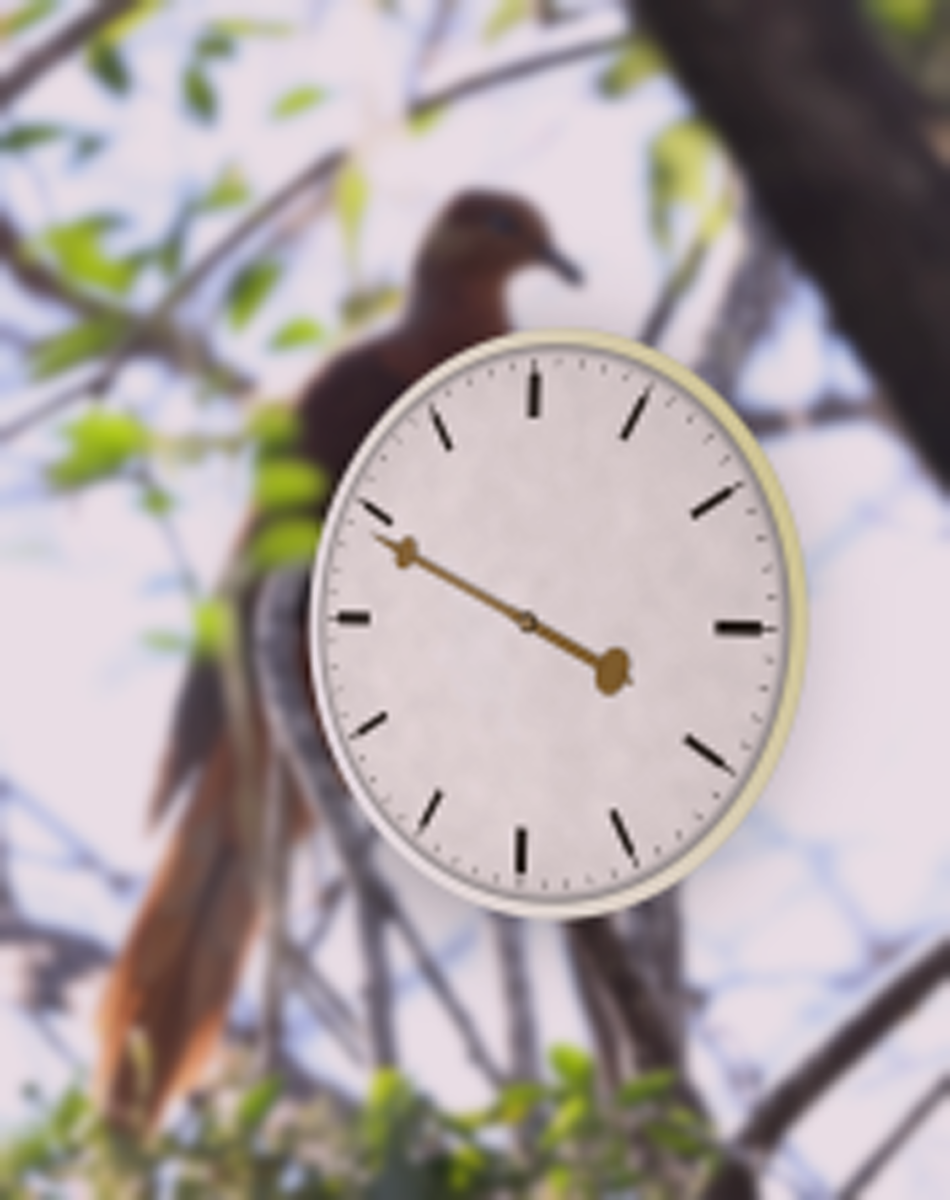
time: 3:49
